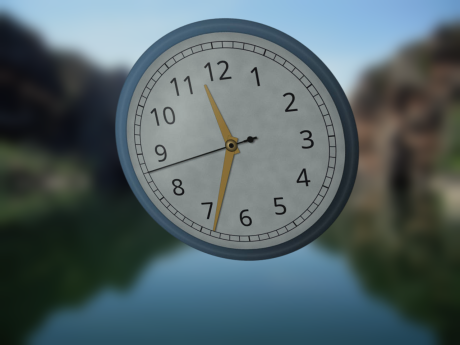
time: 11:33:43
